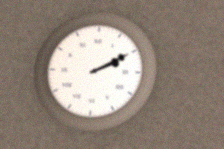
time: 2:10
